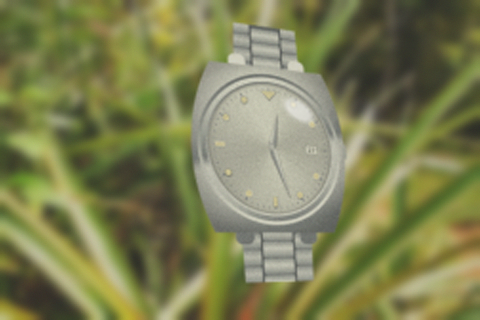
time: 12:27
